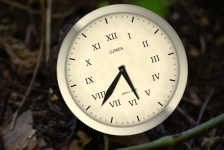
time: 5:38
